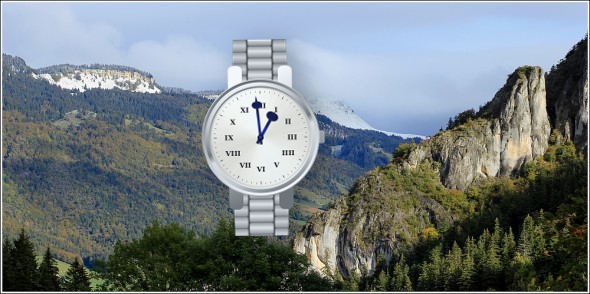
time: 12:59
